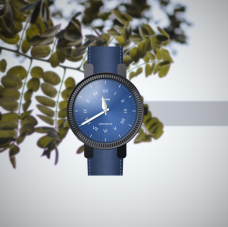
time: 11:40
